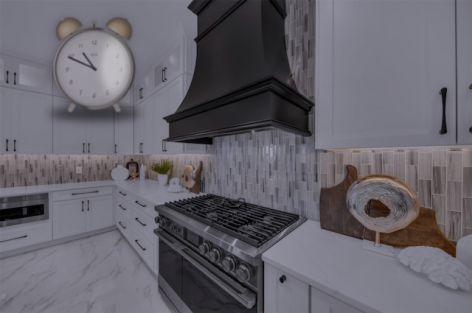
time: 10:49
